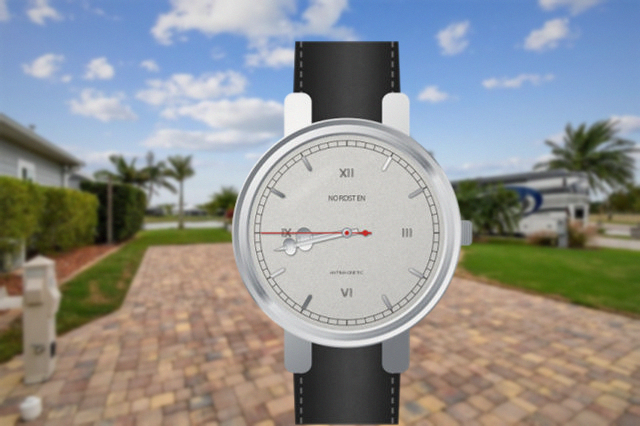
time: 8:42:45
